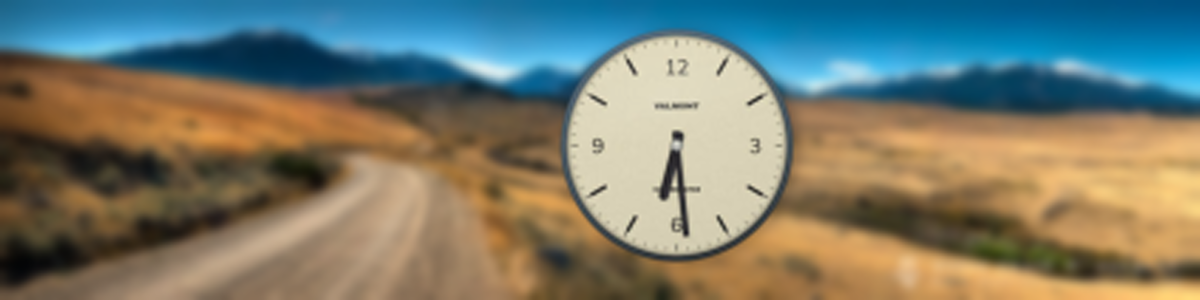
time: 6:29
